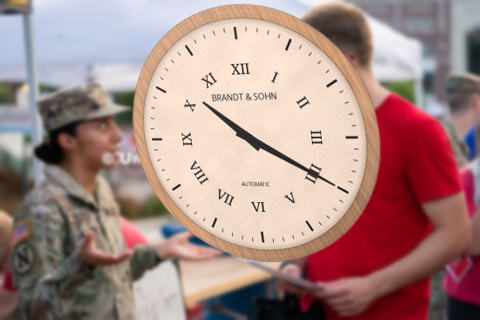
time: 10:20
